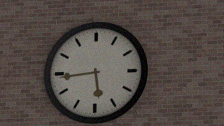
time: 5:44
